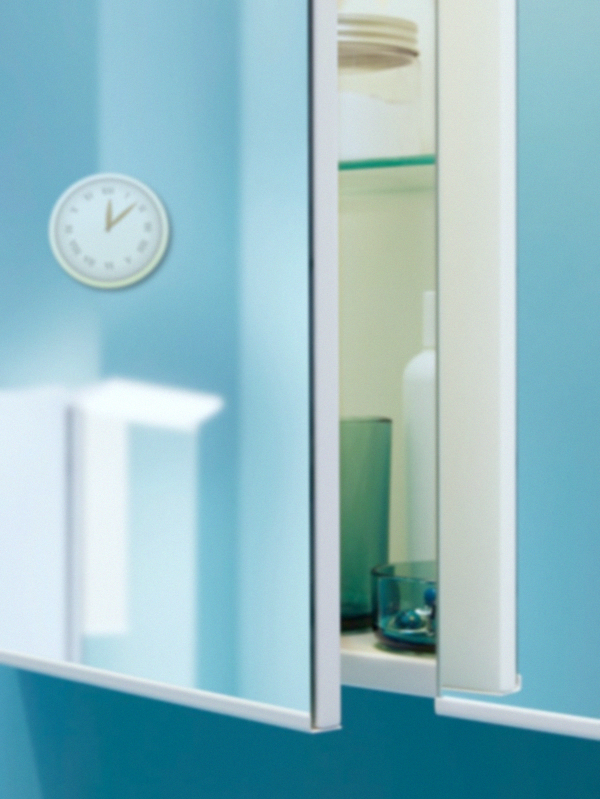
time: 12:08
